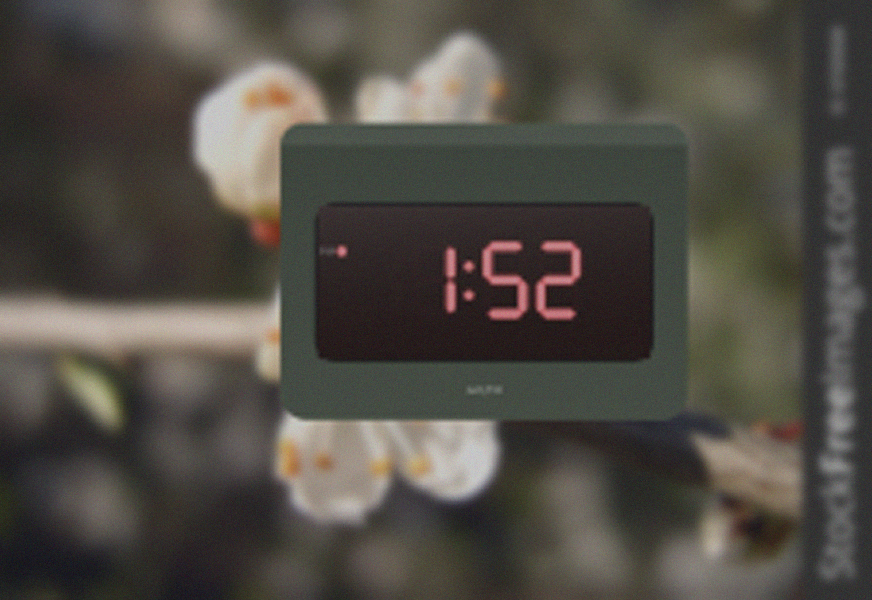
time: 1:52
